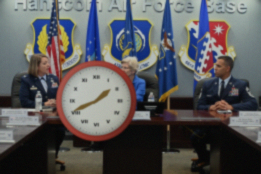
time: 1:41
